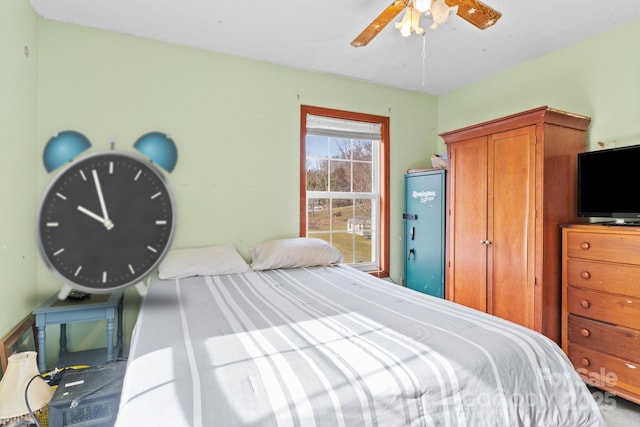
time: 9:57
